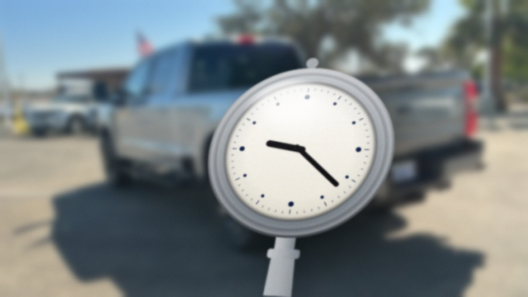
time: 9:22
